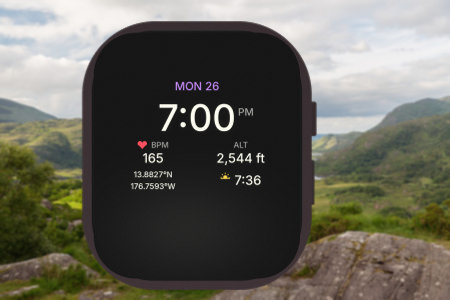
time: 7:00
